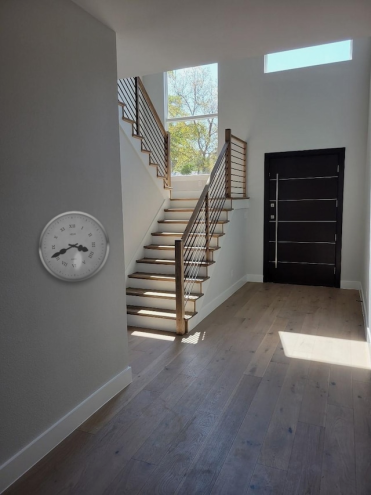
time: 3:41
